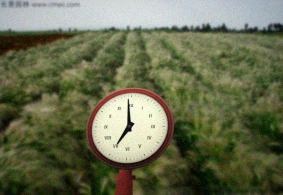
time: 6:59
